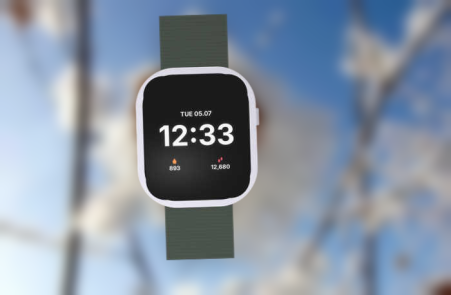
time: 12:33
